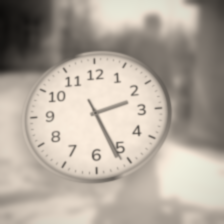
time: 2:26:26
